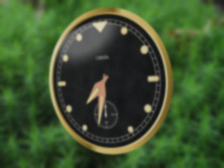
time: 7:32
